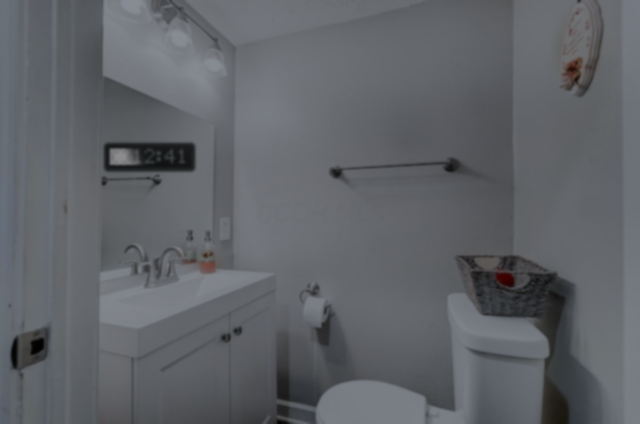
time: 12:41
